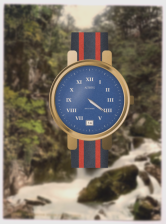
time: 4:21
